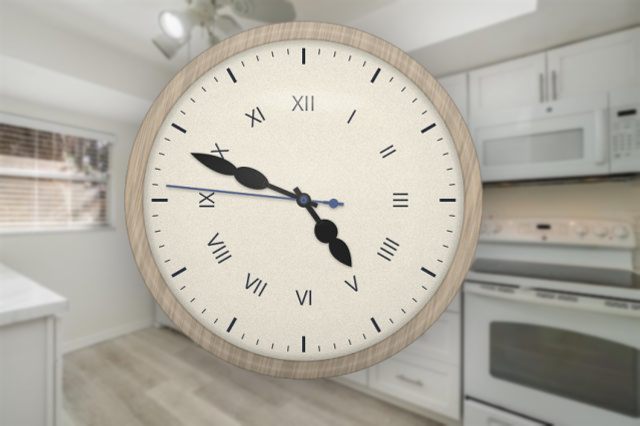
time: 4:48:46
